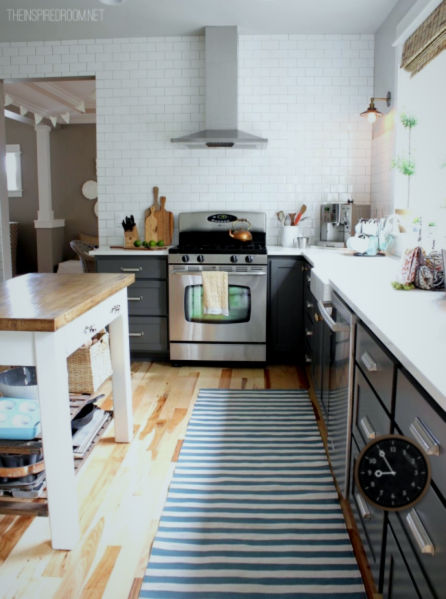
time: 8:55
